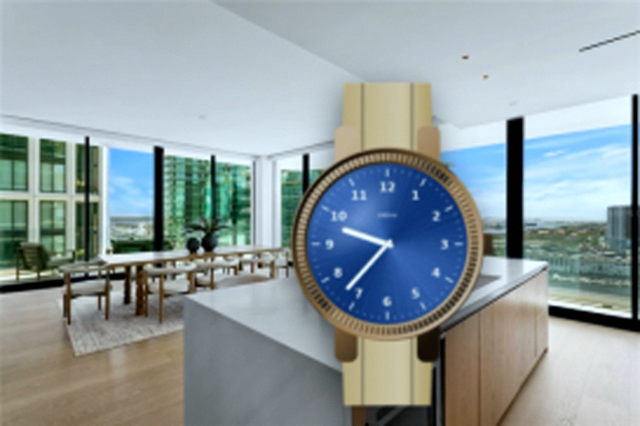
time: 9:37
